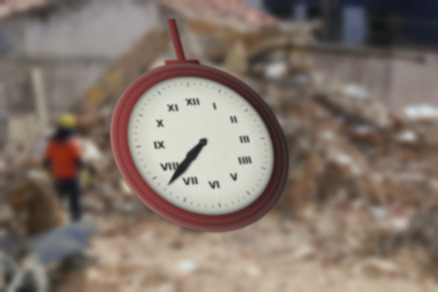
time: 7:38
